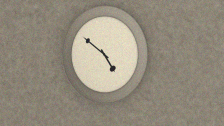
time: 4:51
